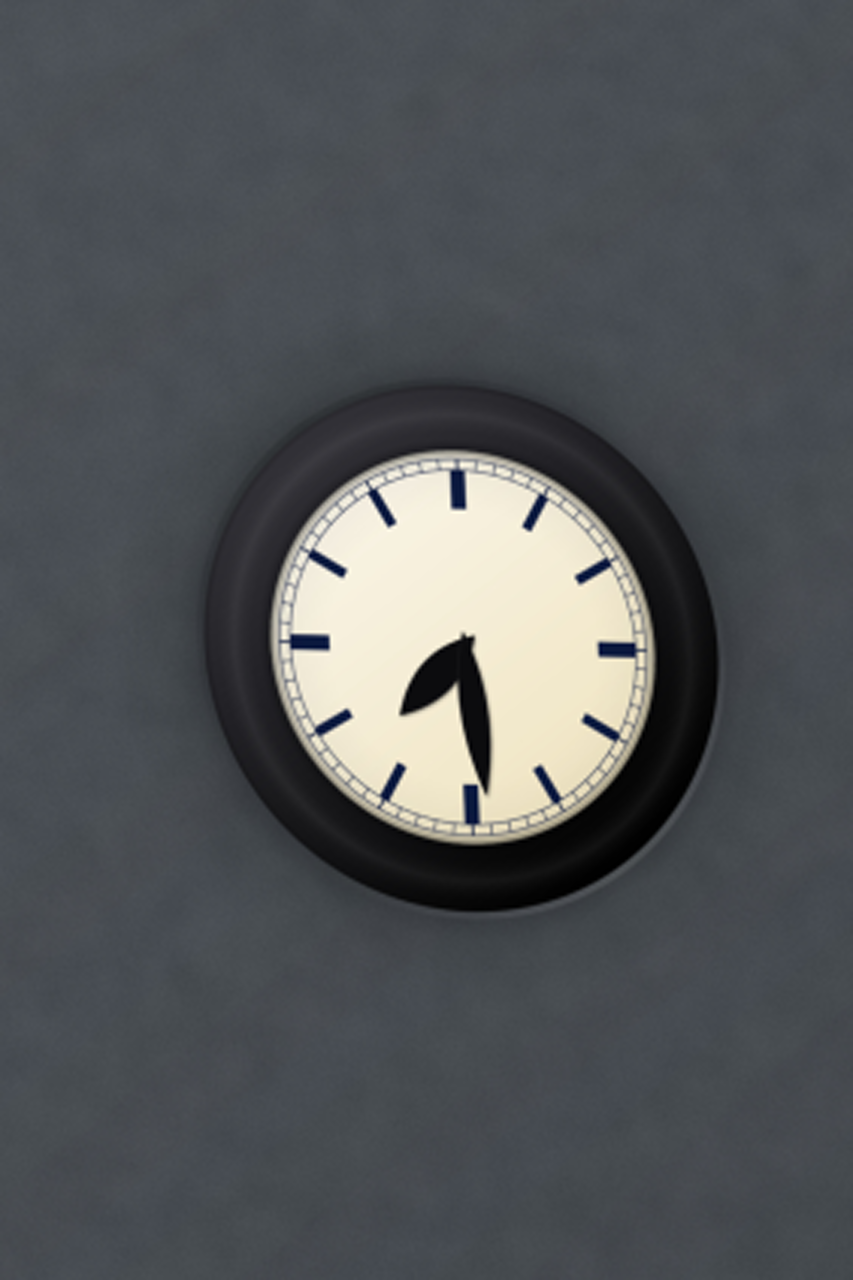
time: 7:29
